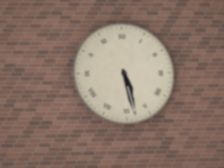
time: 5:28
